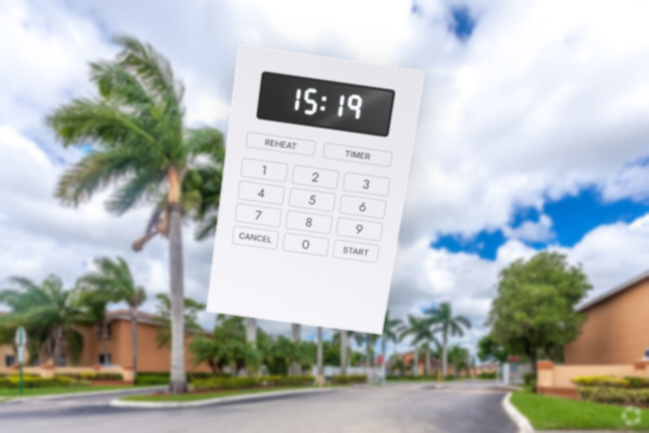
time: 15:19
